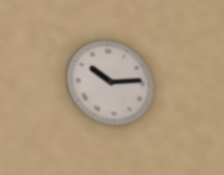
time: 10:14
